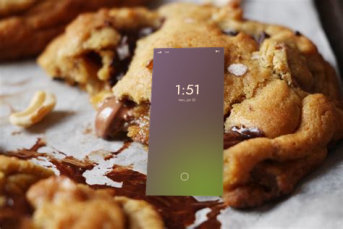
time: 1:51
